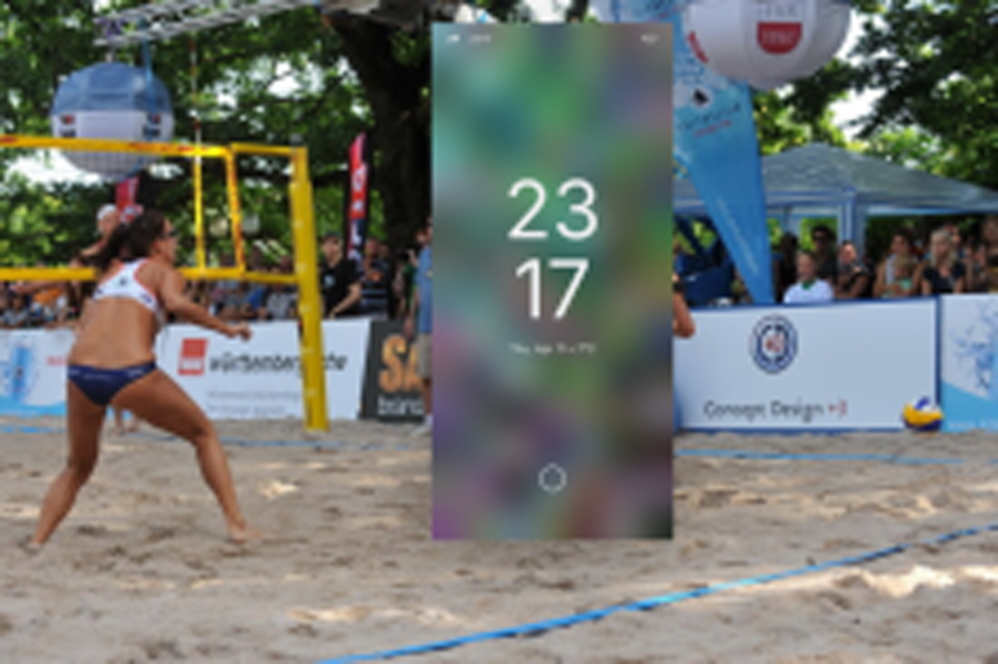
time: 23:17
